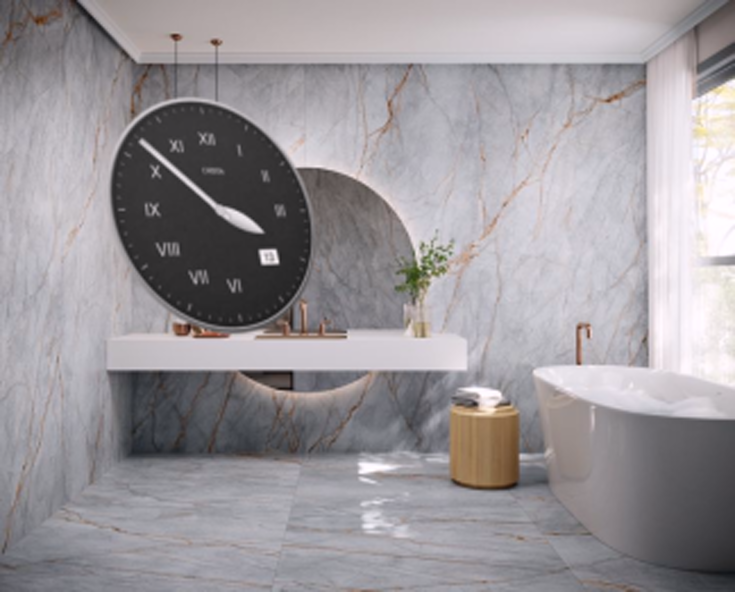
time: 3:52
